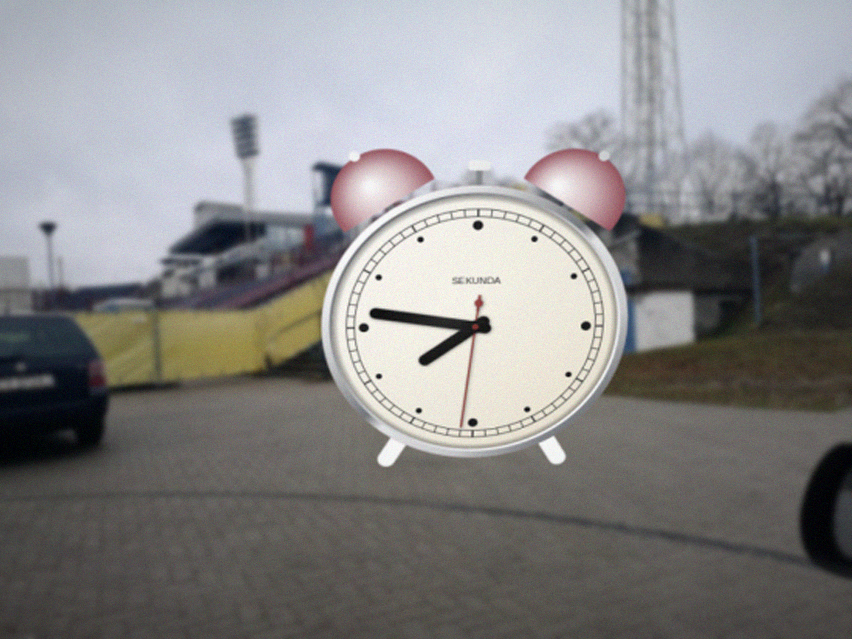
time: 7:46:31
